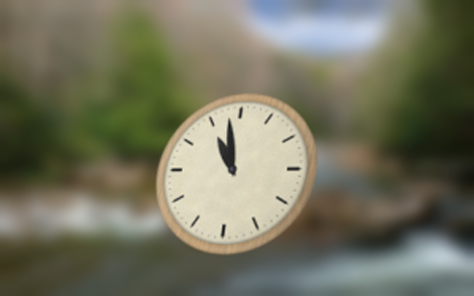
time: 10:58
